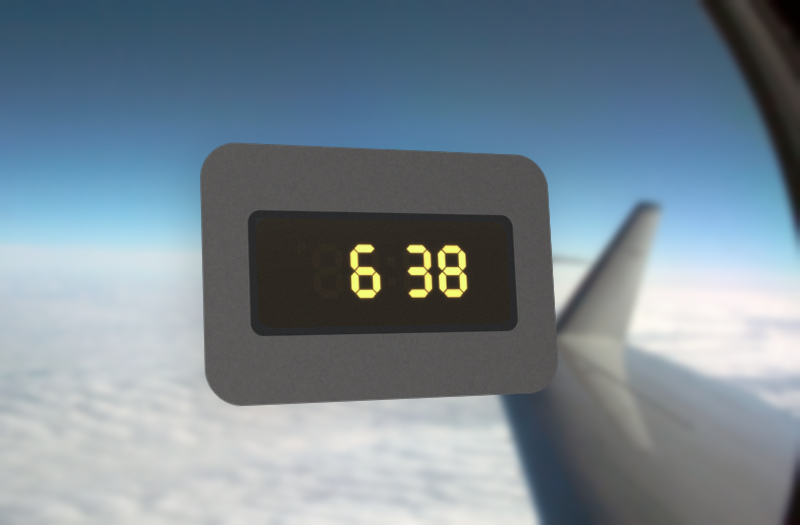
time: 6:38
